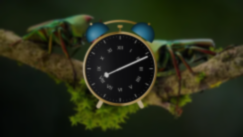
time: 8:11
